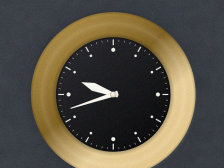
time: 9:42
